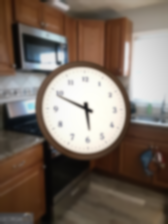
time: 5:49
